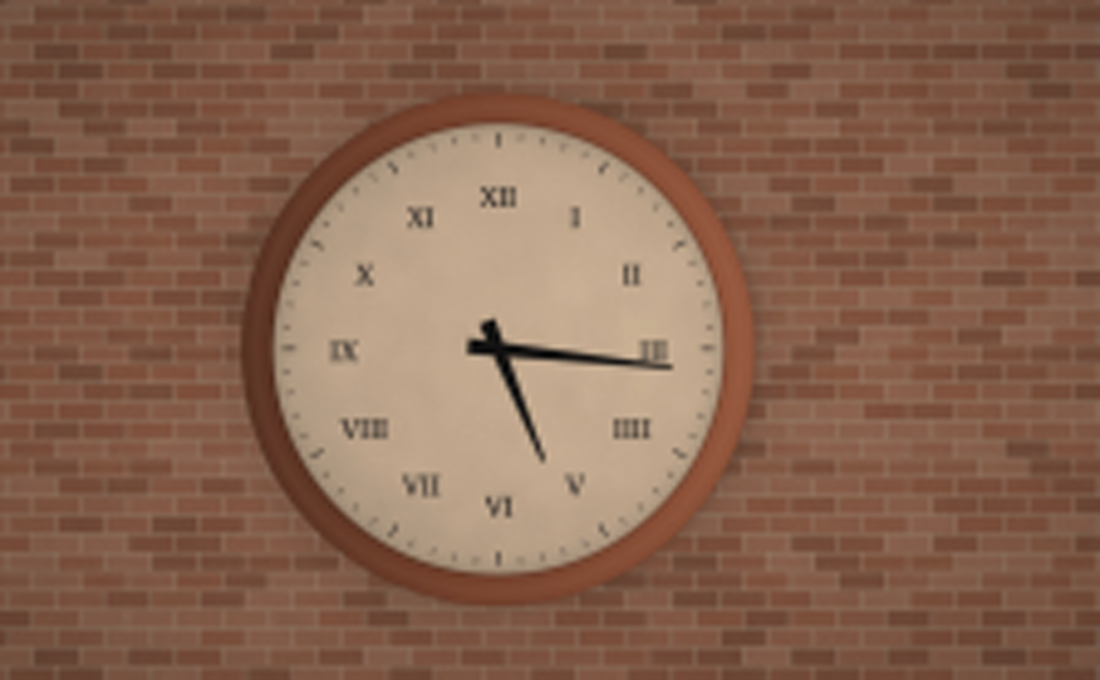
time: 5:16
